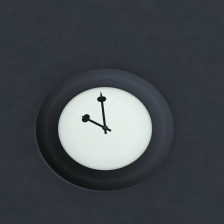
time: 9:59
